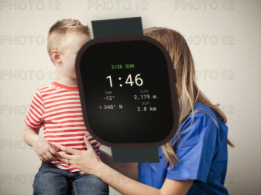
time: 1:46
